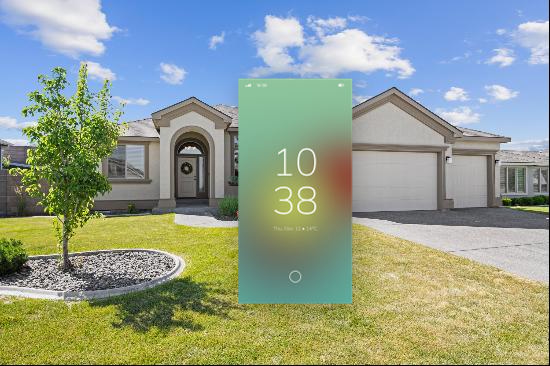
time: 10:38
